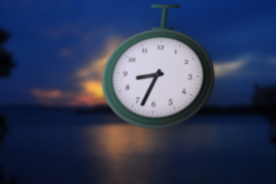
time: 8:33
